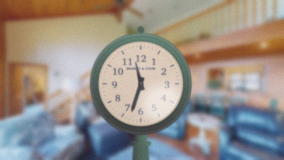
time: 11:33
